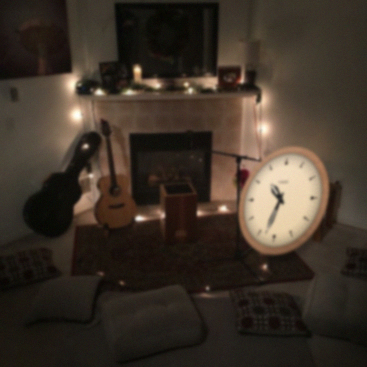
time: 10:33
